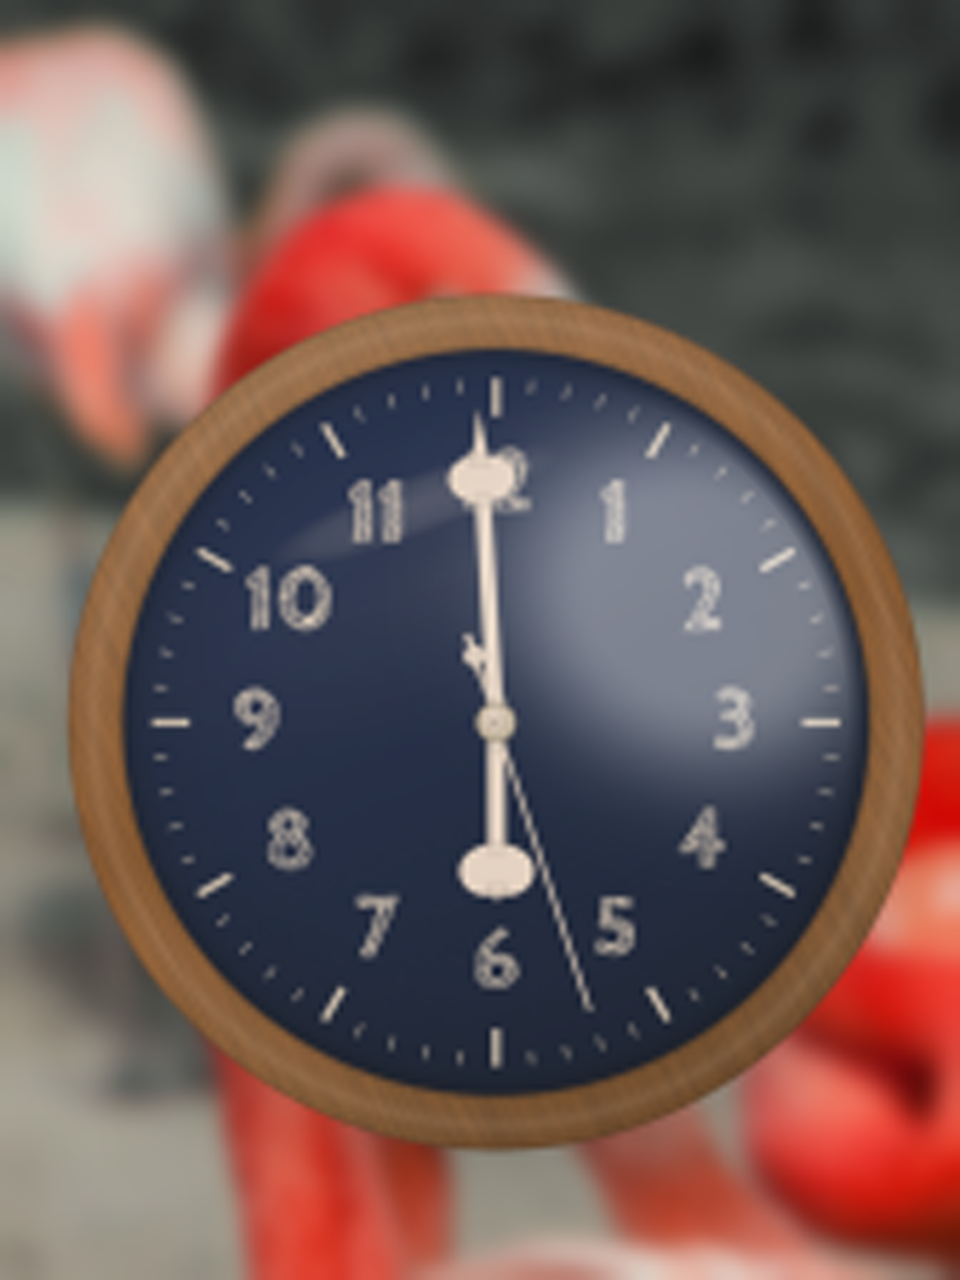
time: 5:59:27
